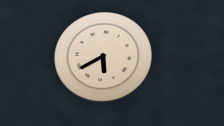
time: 5:39
